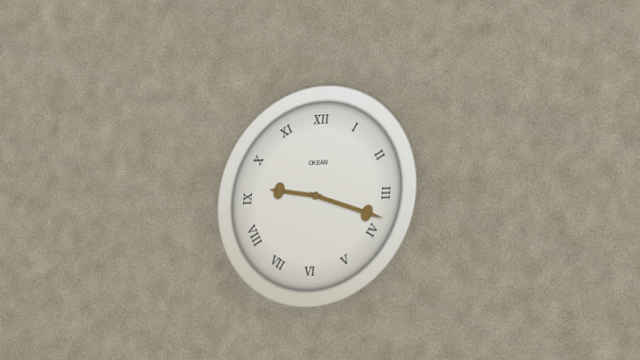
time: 9:18
